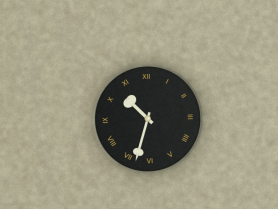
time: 10:33
